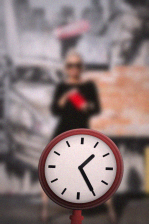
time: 1:25
